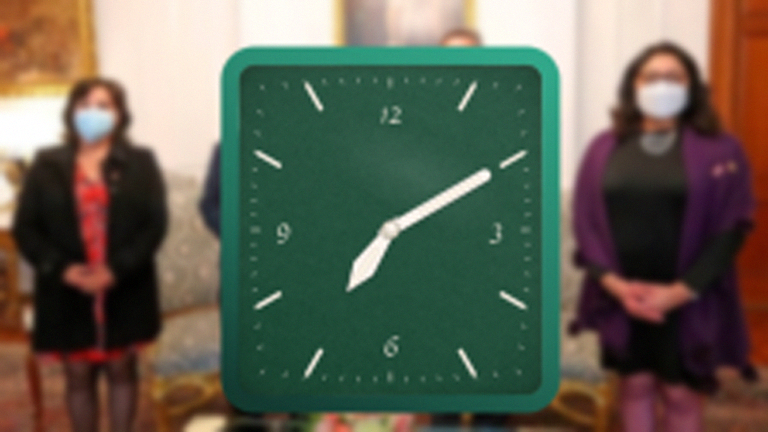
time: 7:10
